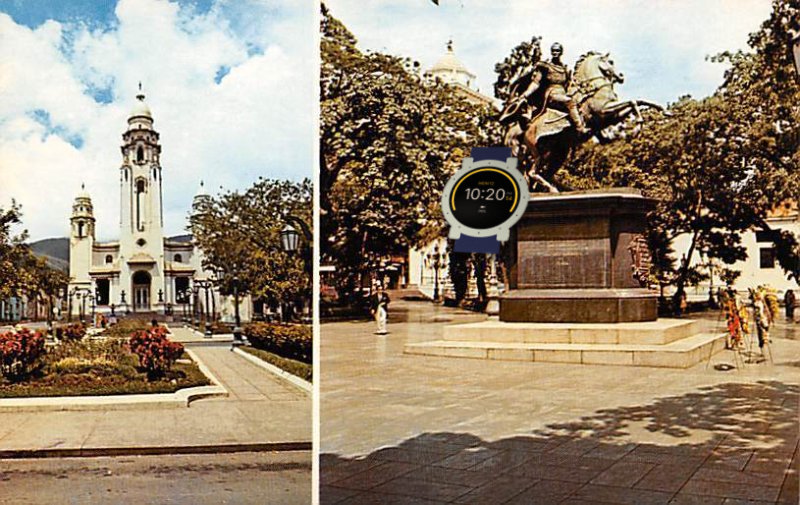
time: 10:20
